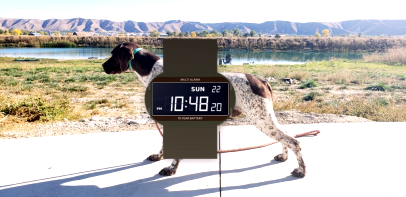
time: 10:48:20
